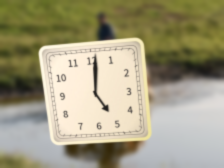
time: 5:01
